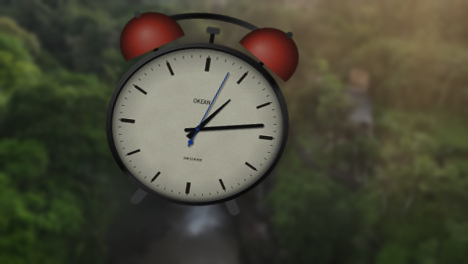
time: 1:13:03
